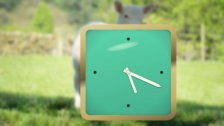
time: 5:19
